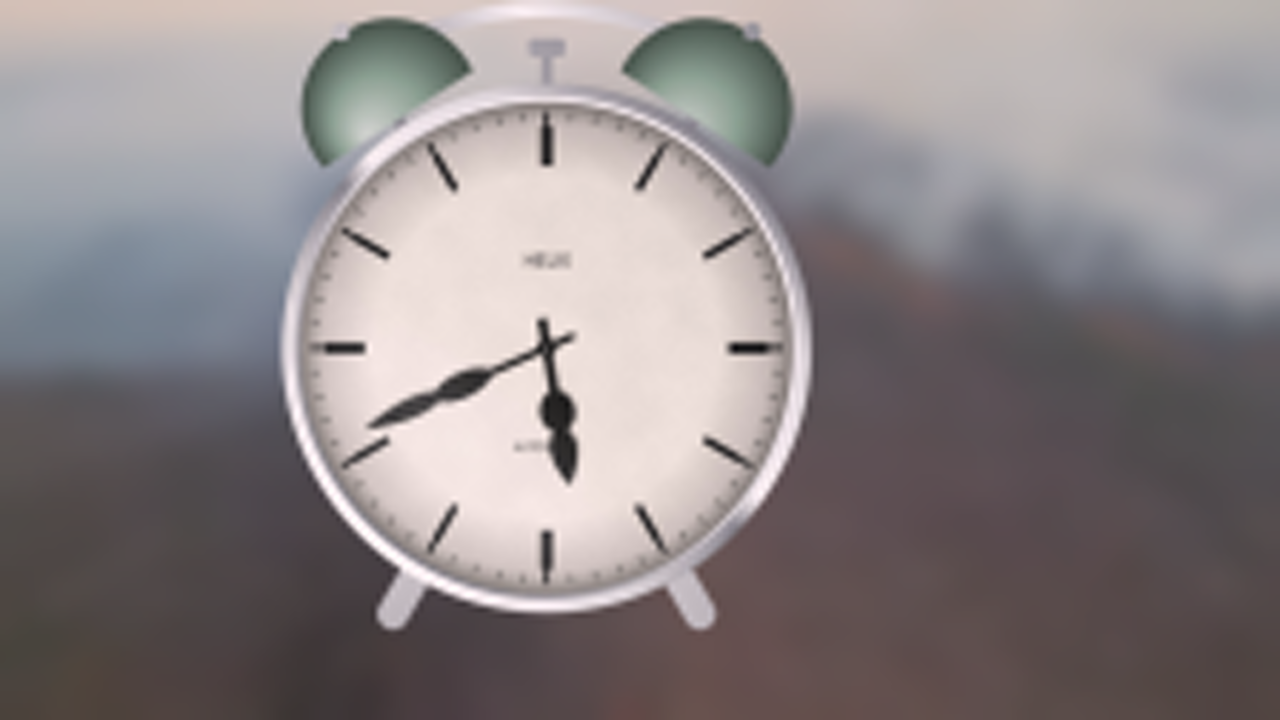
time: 5:41
